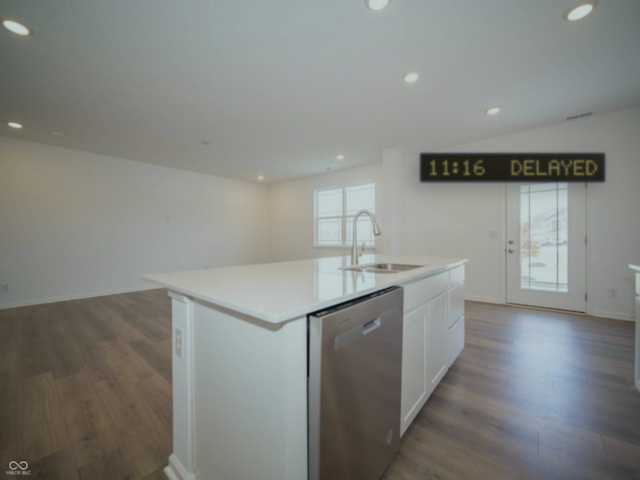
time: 11:16
